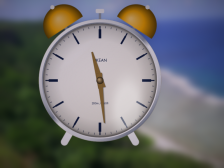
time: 11:29
